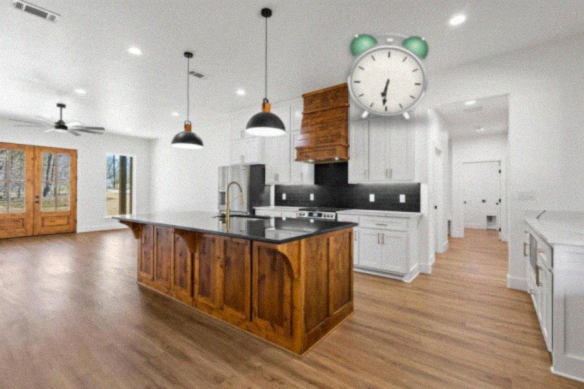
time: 6:31
